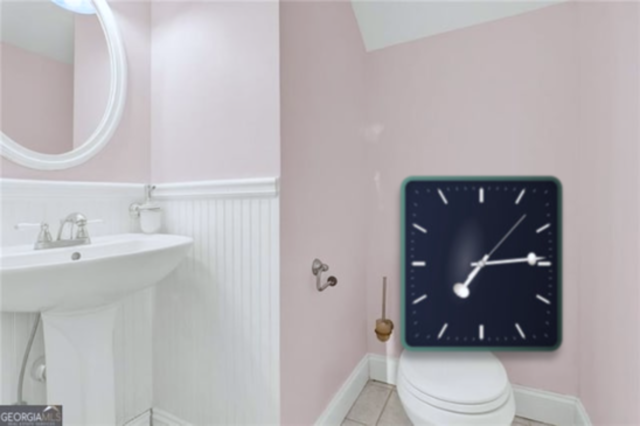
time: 7:14:07
